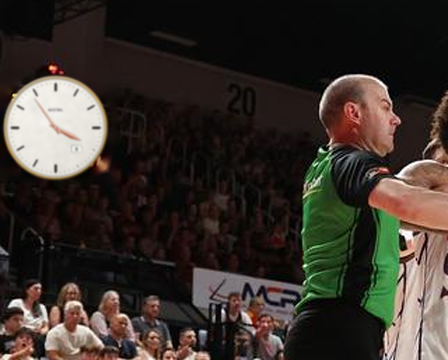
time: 3:54
